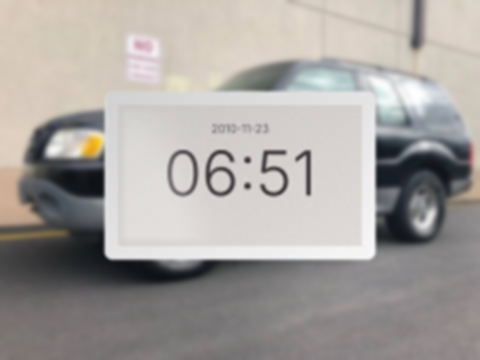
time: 6:51
